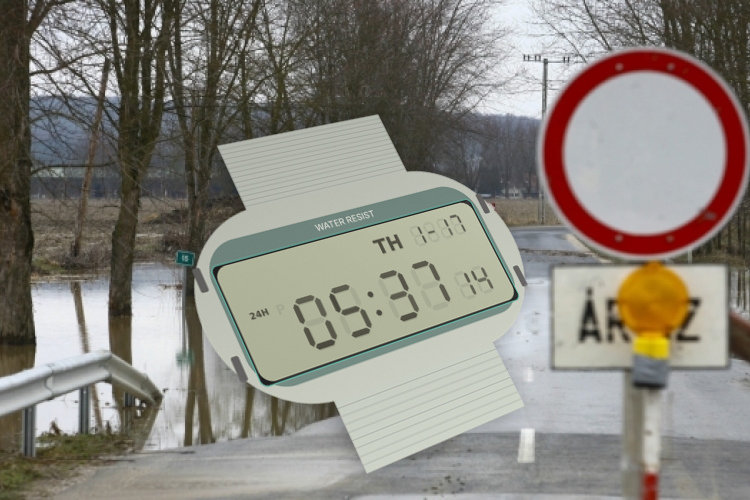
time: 5:37:14
